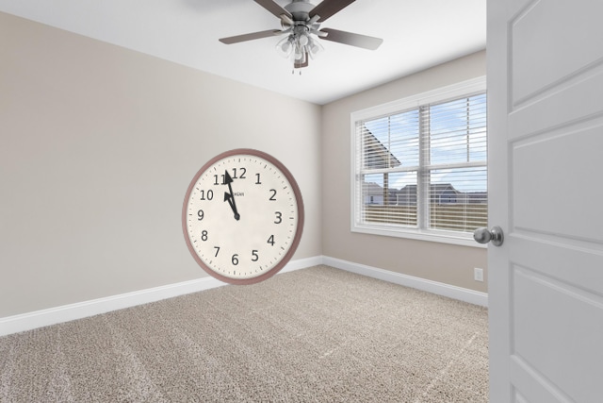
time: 10:57
